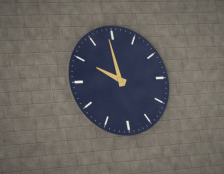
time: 9:59
